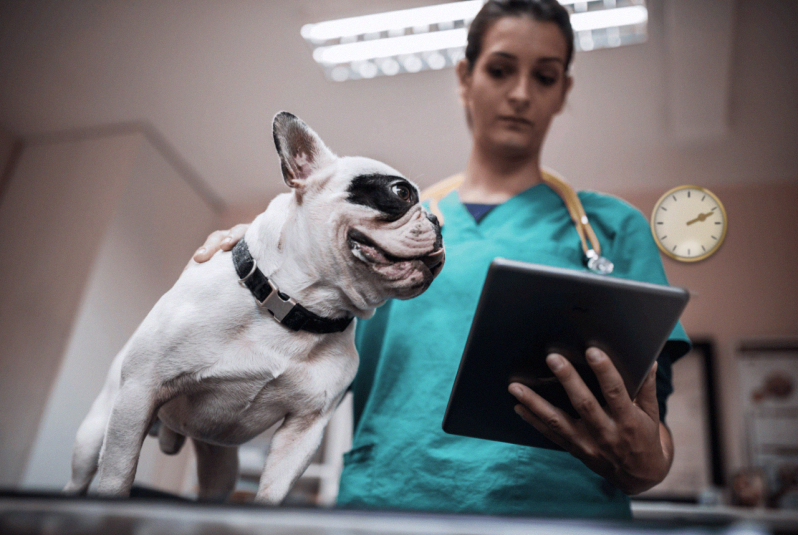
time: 2:11
